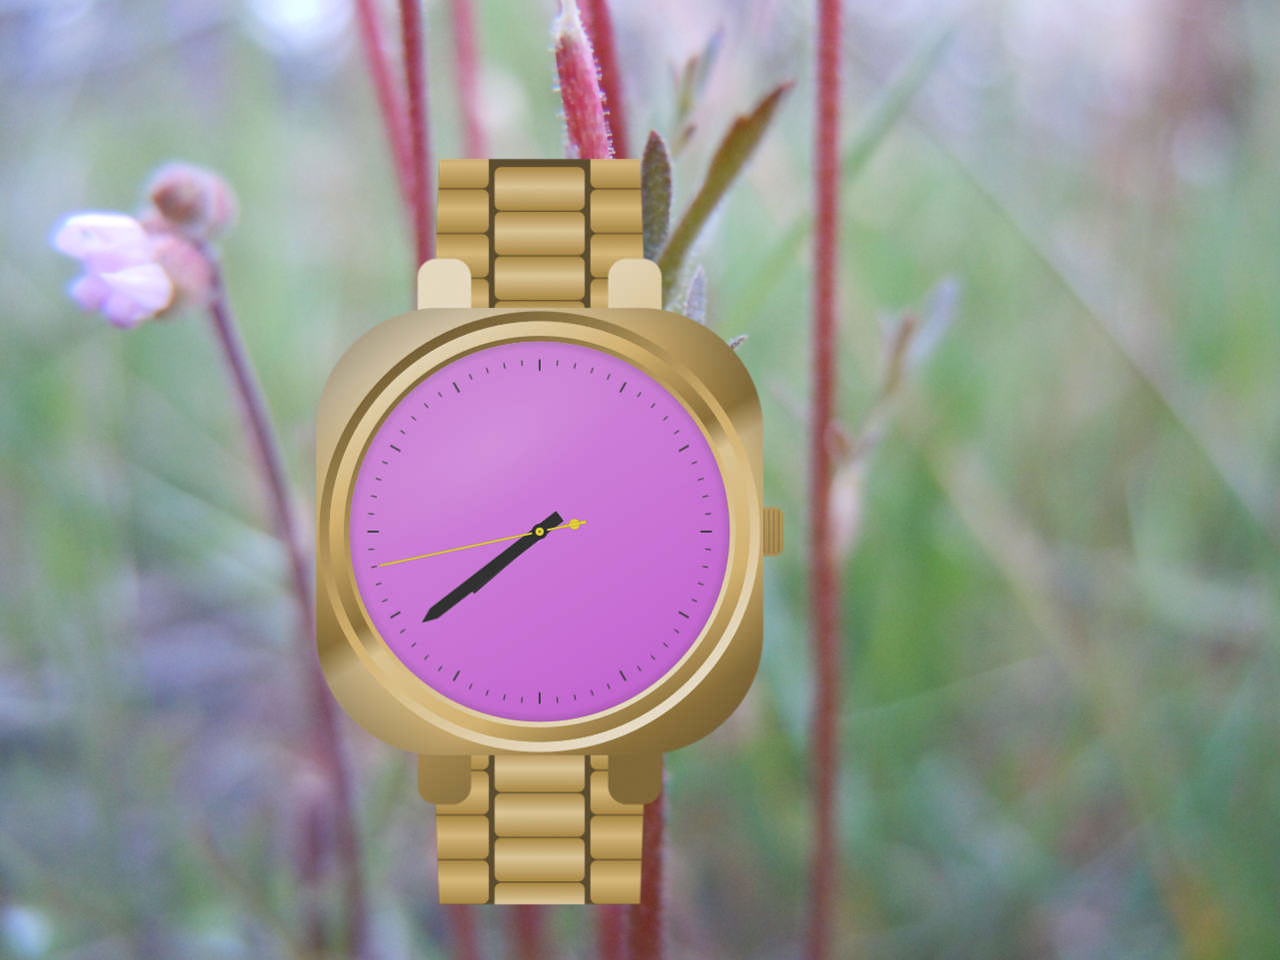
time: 7:38:43
